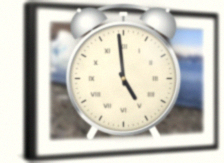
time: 4:59
